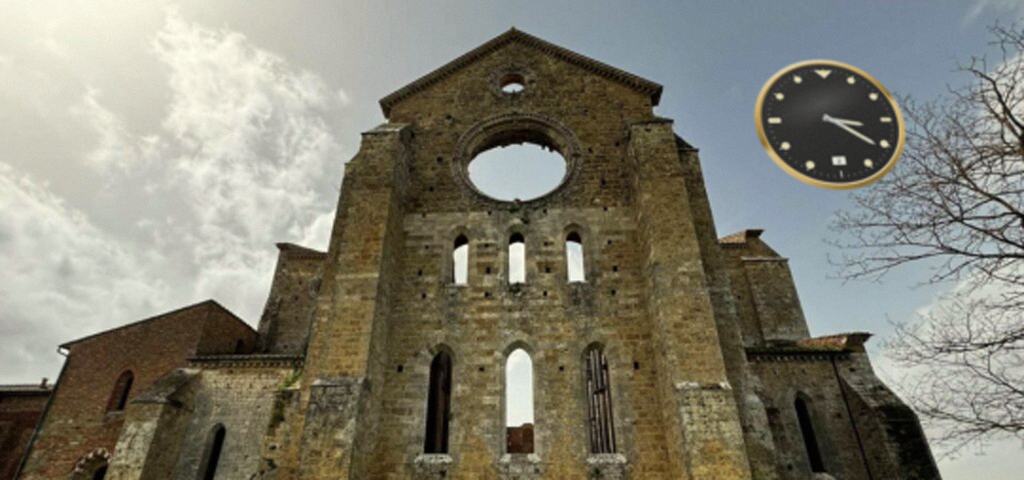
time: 3:21
